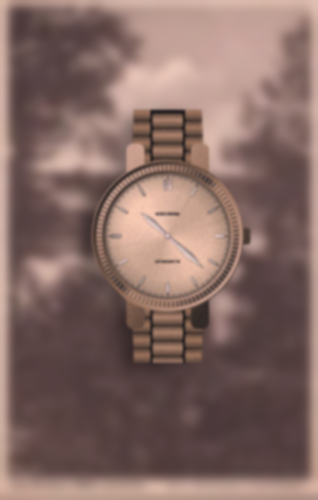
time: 10:22
